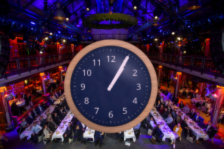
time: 1:05
